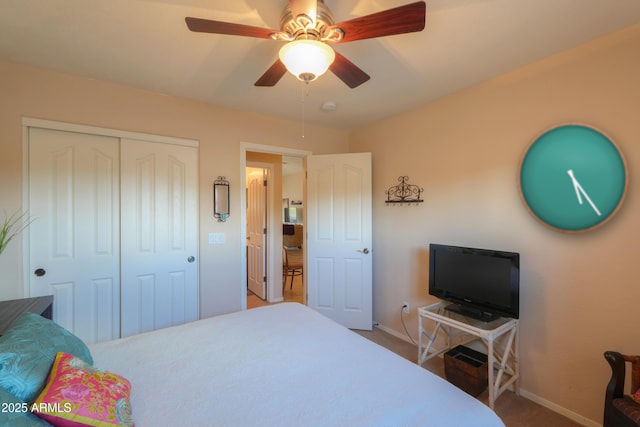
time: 5:24
